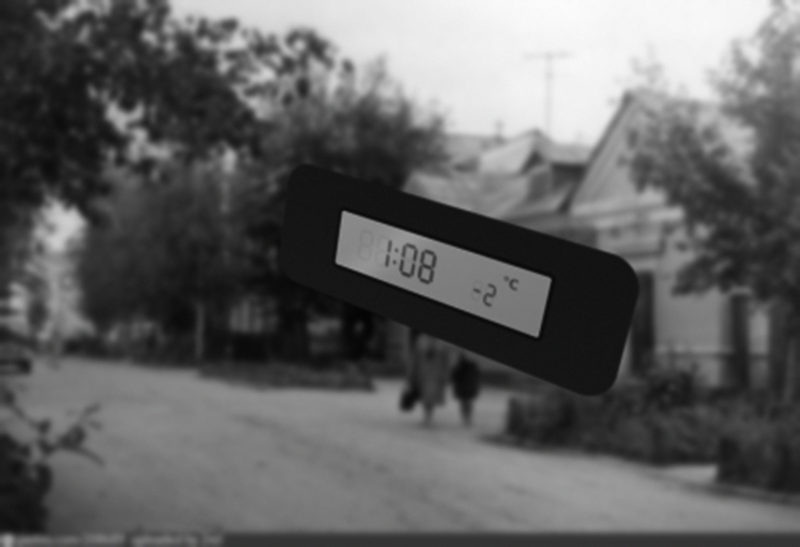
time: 1:08
